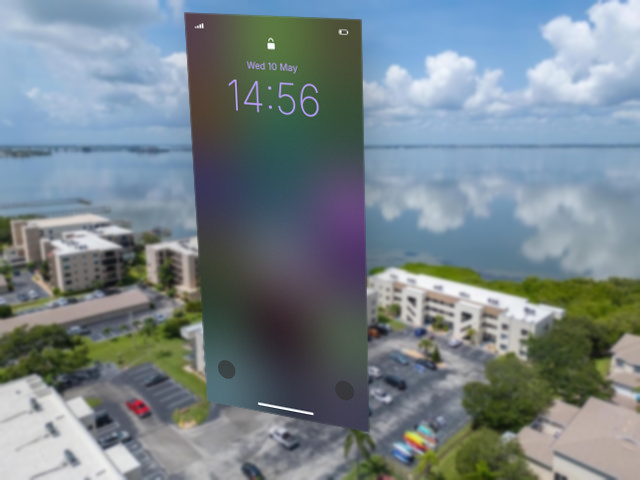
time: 14:56
